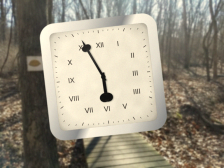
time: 5:56
